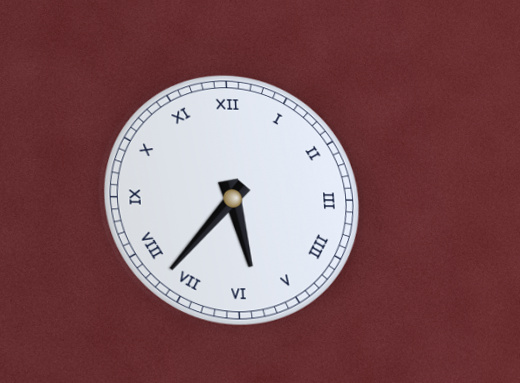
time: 5:37
